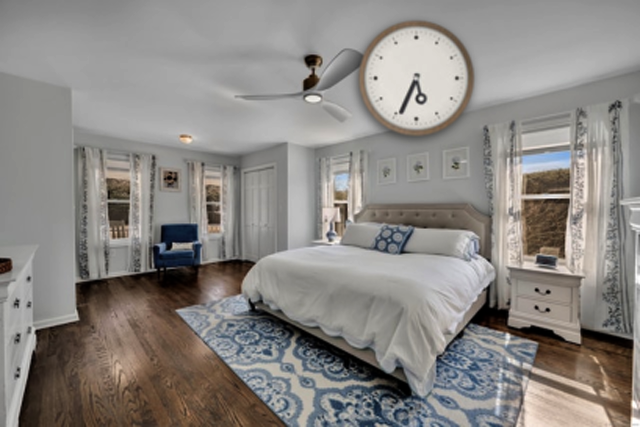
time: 5:34
